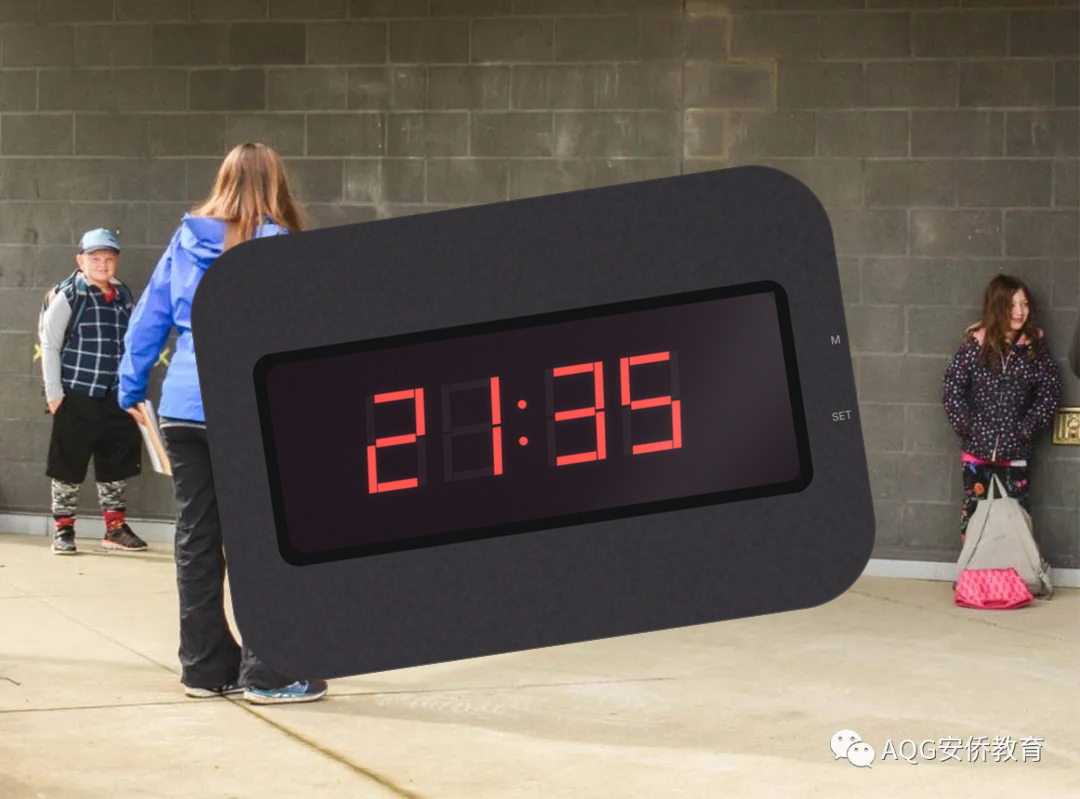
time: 21:35
